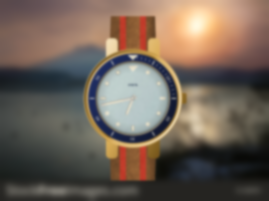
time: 6:43
